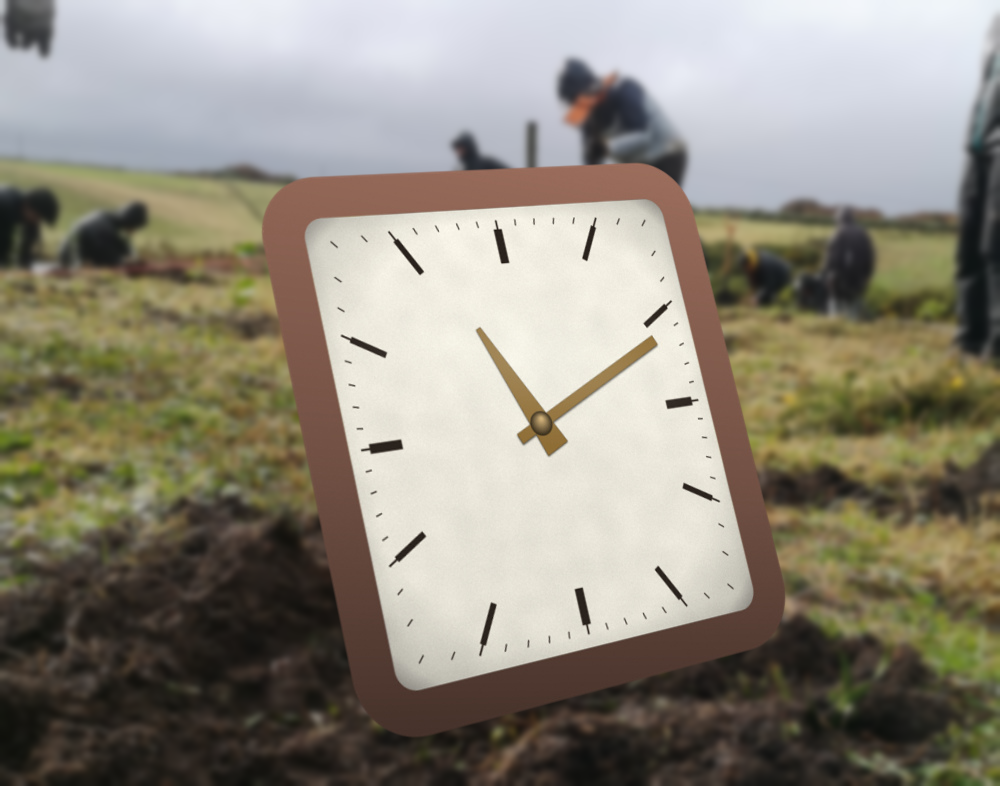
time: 11:11
